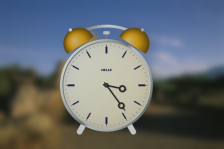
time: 3:24
